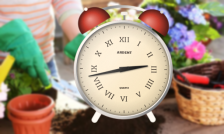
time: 2:43
